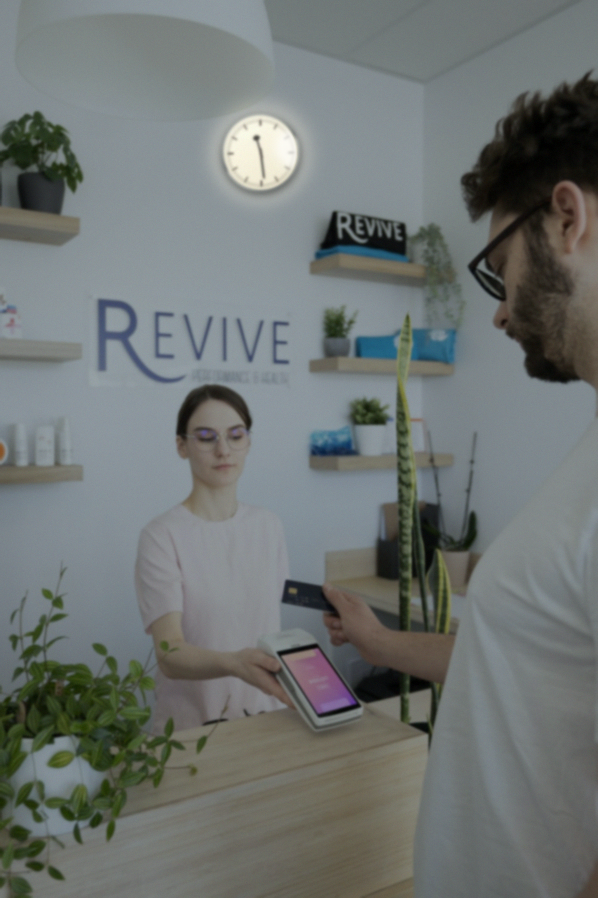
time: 11:29
